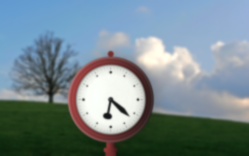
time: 6:22
